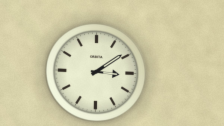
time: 3:09
